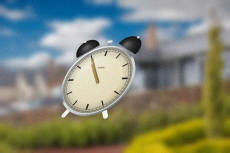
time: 10:55
